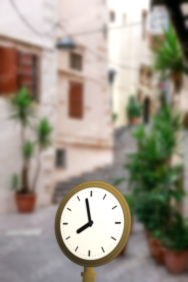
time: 7:58
